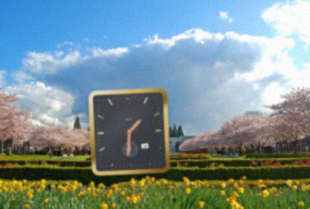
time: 1:31
